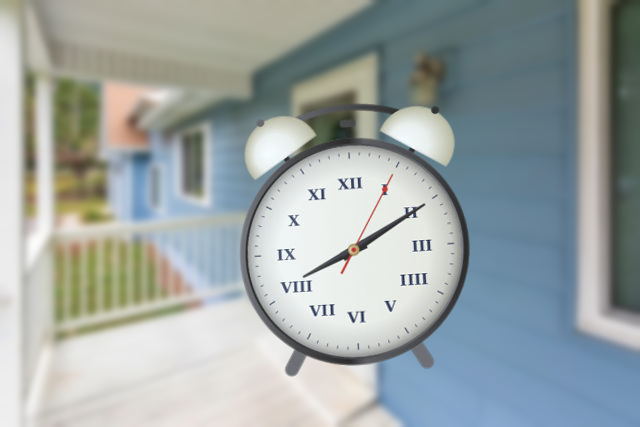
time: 8:10:05
